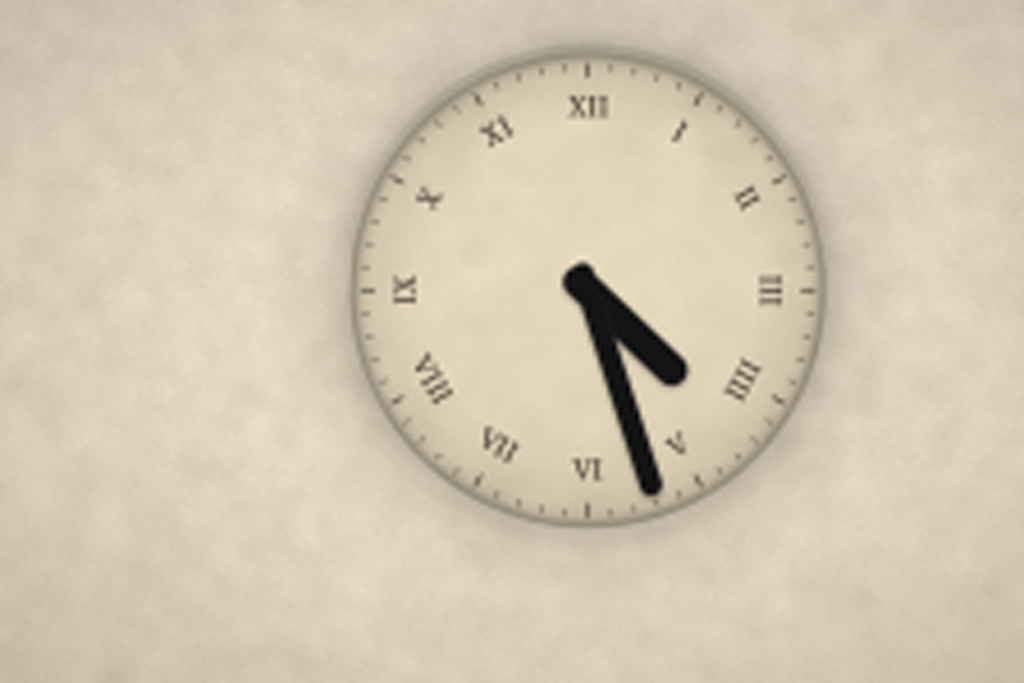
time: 4:27
